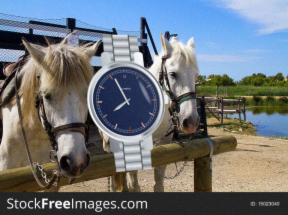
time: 7:56
